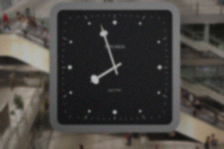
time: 7:57
